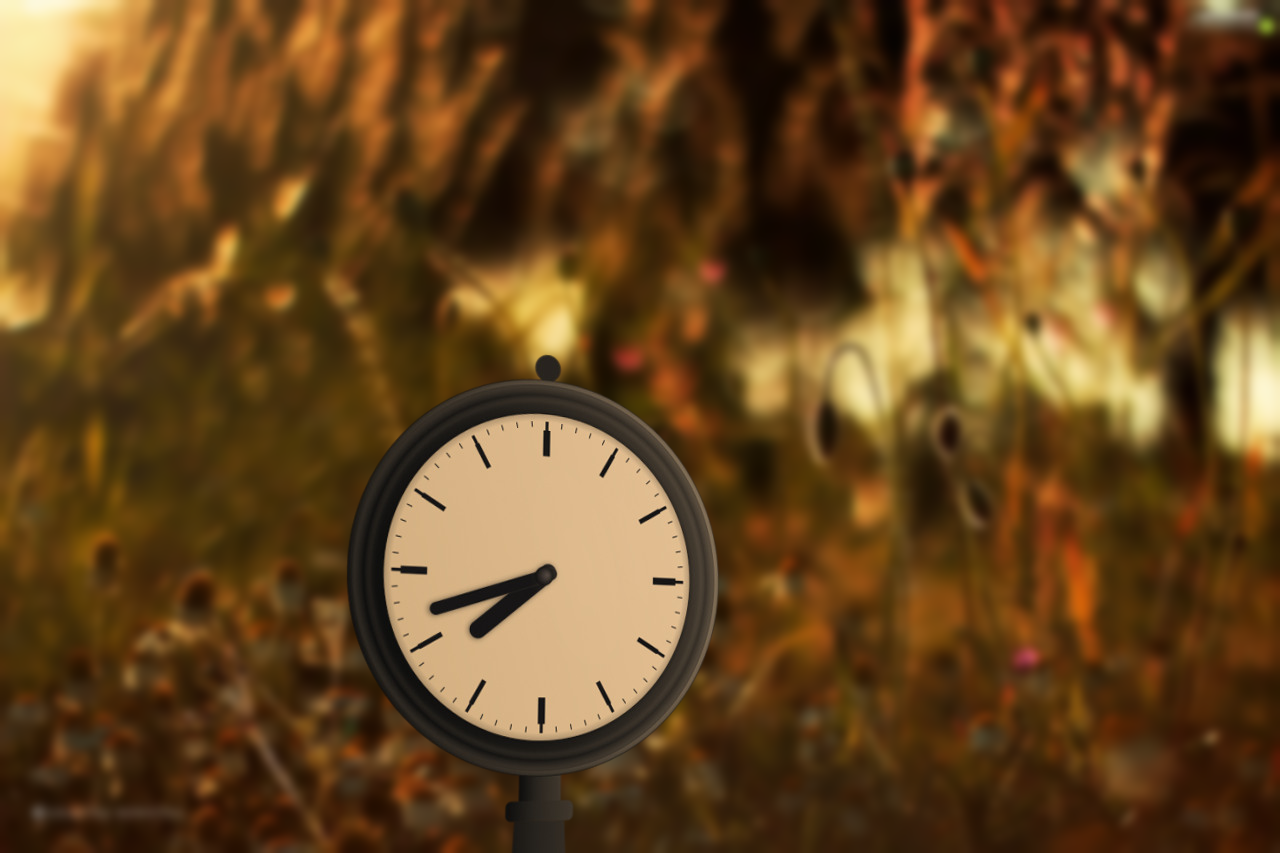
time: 7:42
